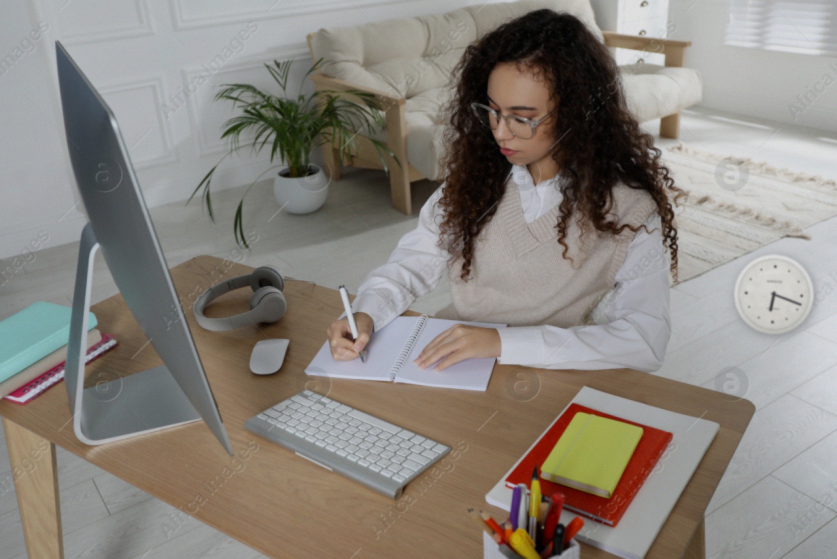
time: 6:18
